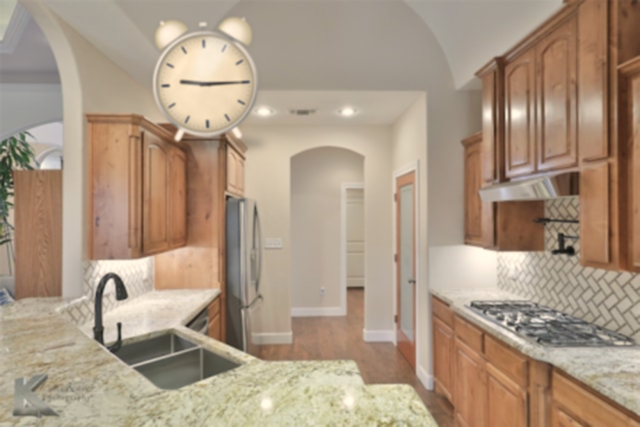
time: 9:15
